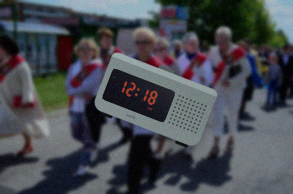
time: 12:18
